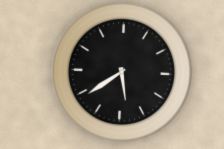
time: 5:39
